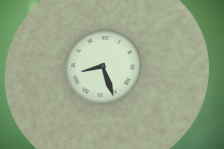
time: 8:26
